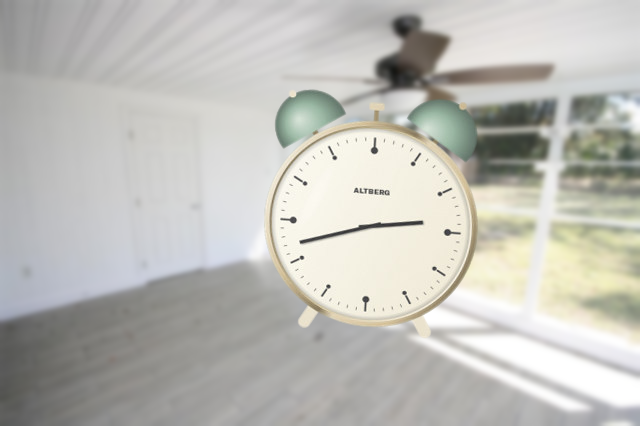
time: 2:42
